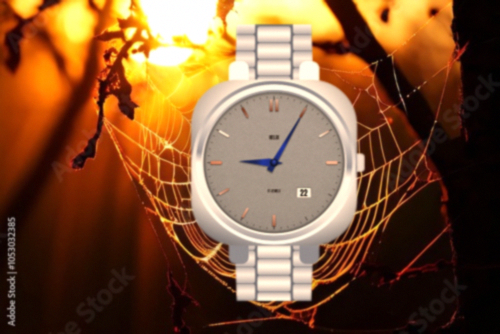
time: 9:05
